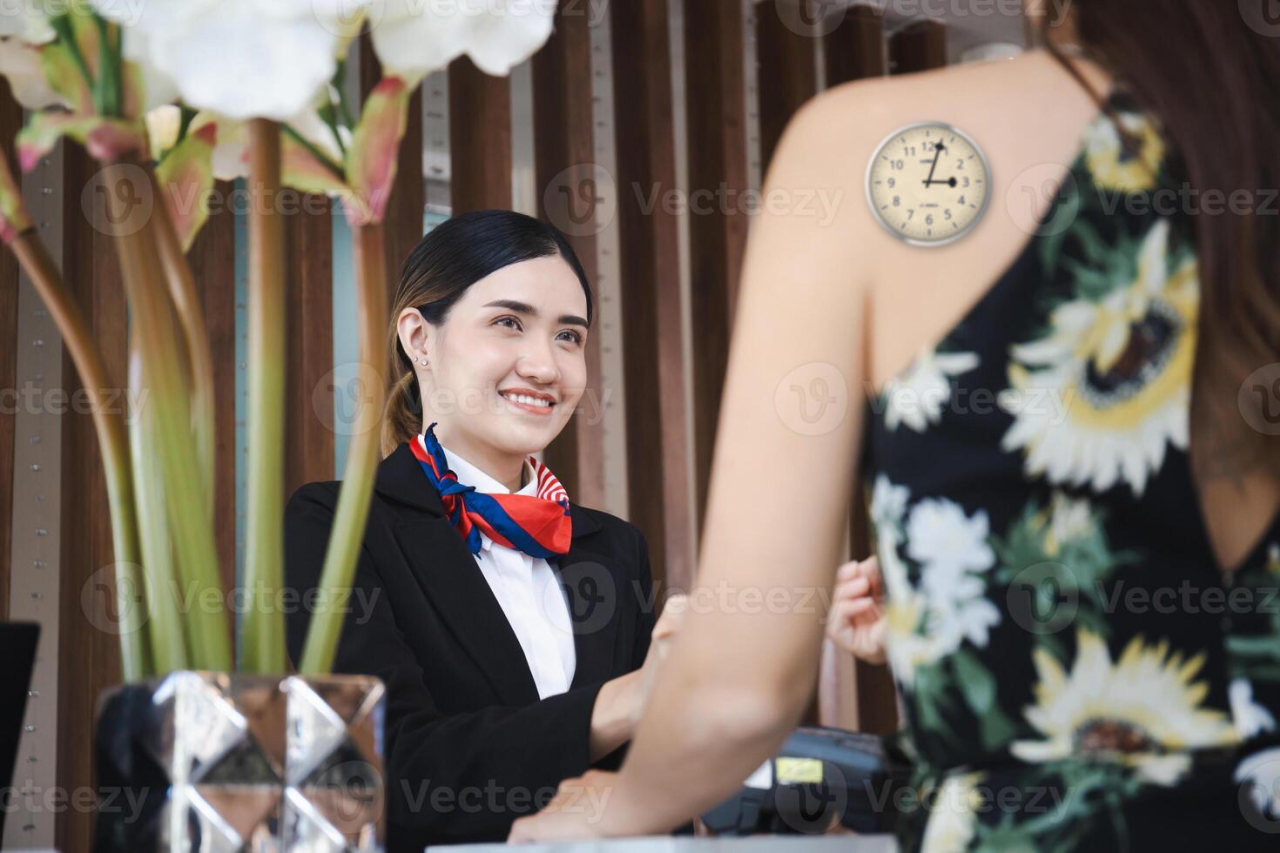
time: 3:03
